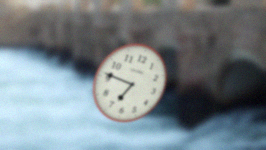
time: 6:46
